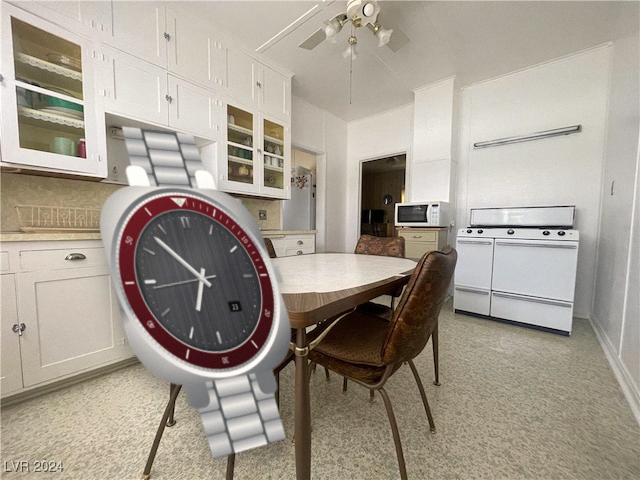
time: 6:52:44
